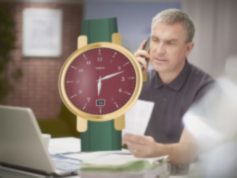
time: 6:12
